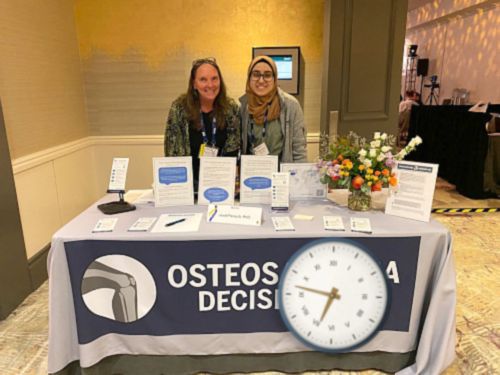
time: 6:47
